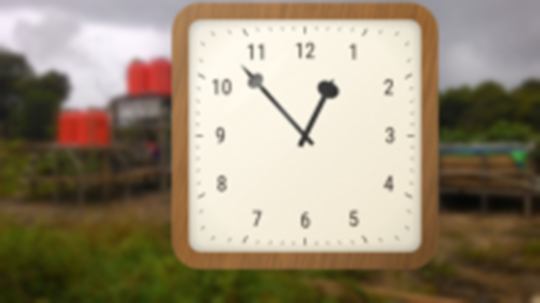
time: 12:53
